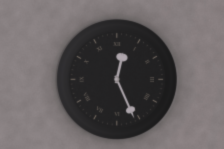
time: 12:26
